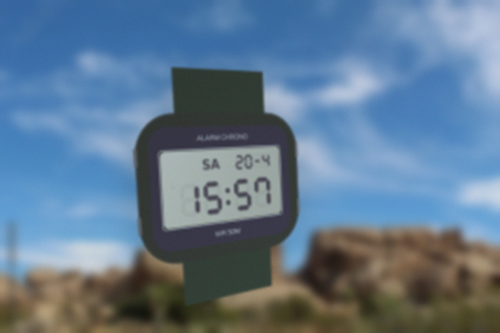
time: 15:57
